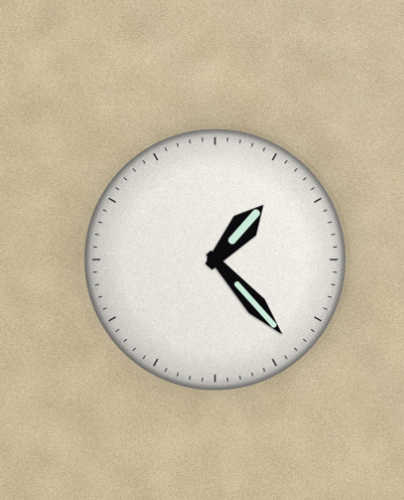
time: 1:23
